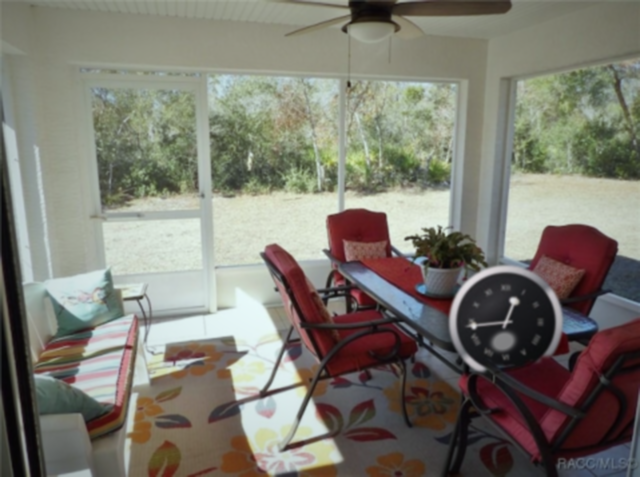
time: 12:44
